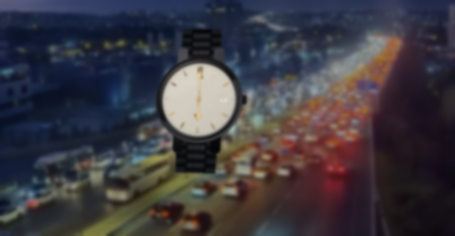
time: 6:00
